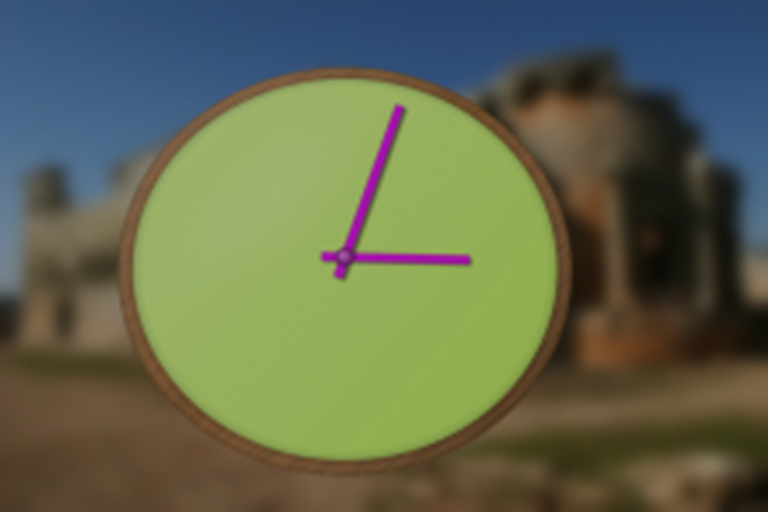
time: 3:03
